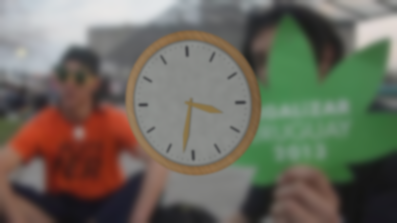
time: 3:32
